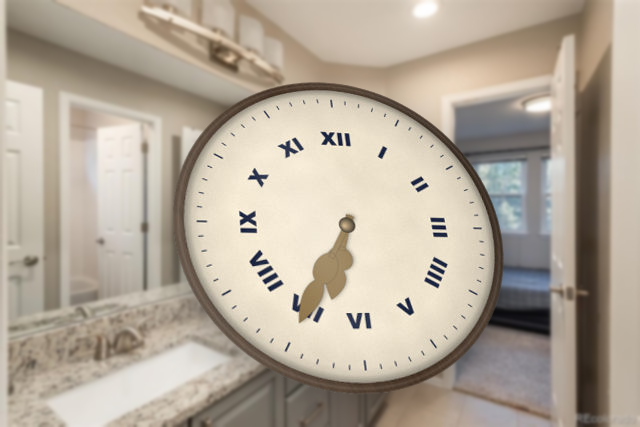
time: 6:35
